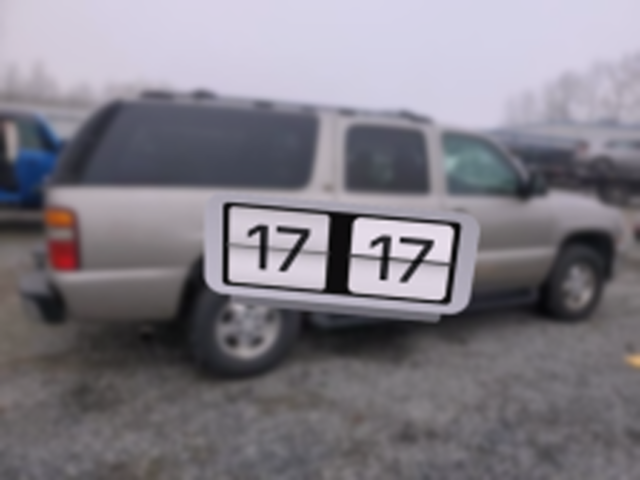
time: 17:17
